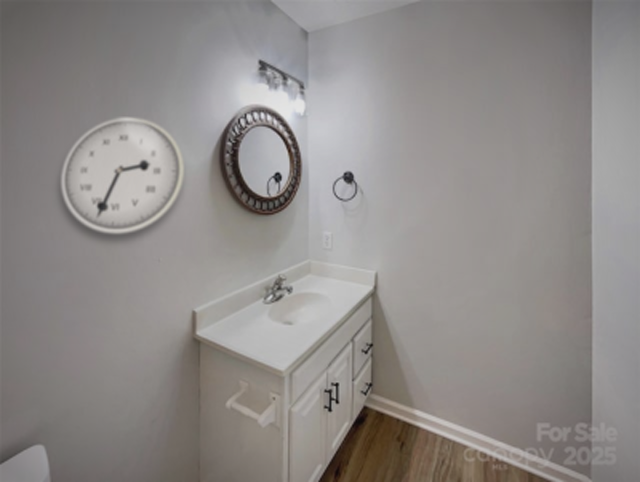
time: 2:33
